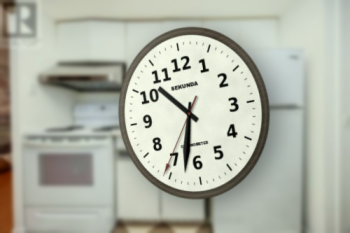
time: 10:32:36
